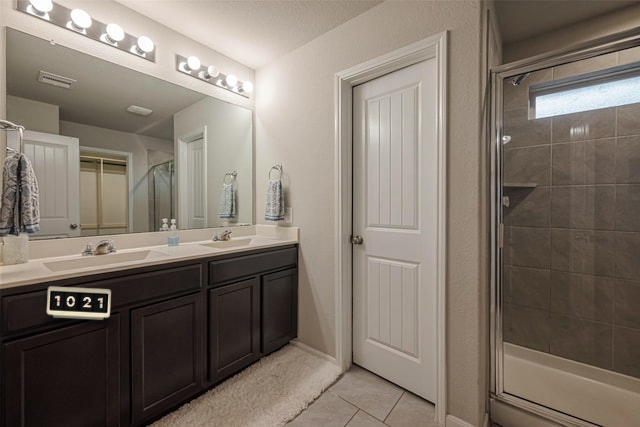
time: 10:21
